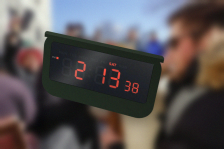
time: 2:13:38
